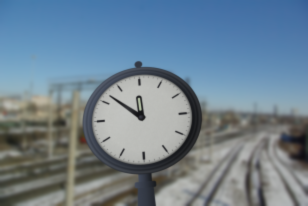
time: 11:52
